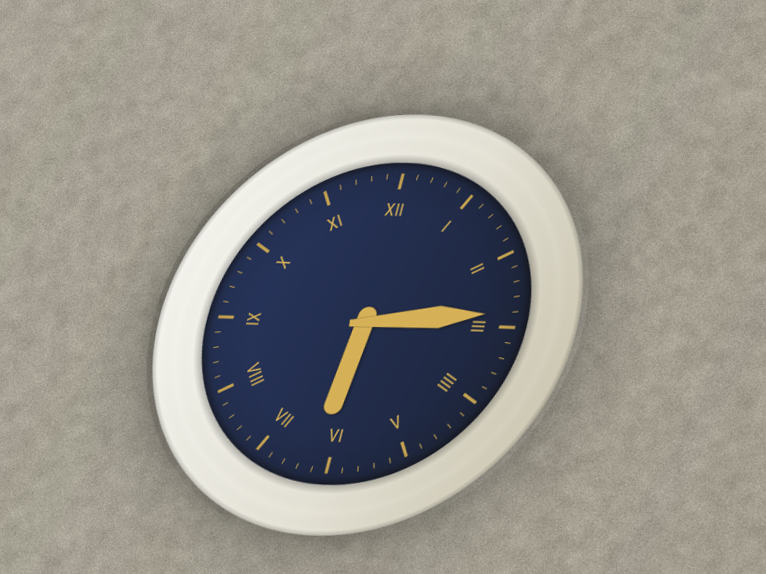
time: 6:14
